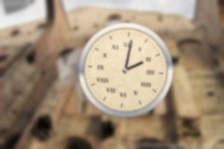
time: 2:01
